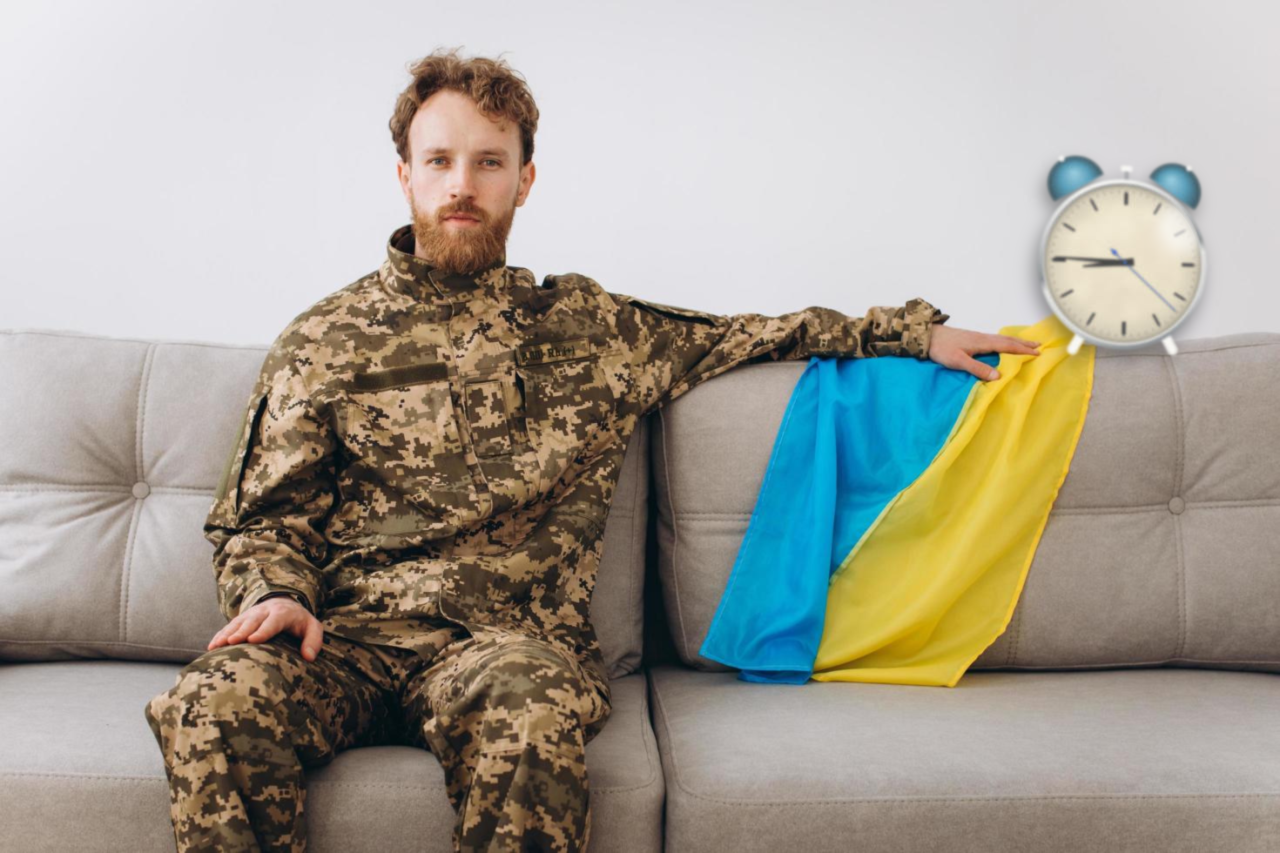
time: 8:45:22
